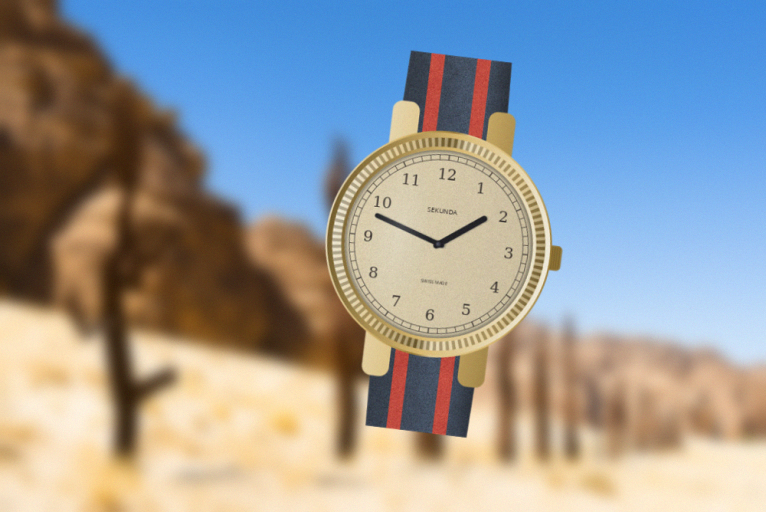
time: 1:48
